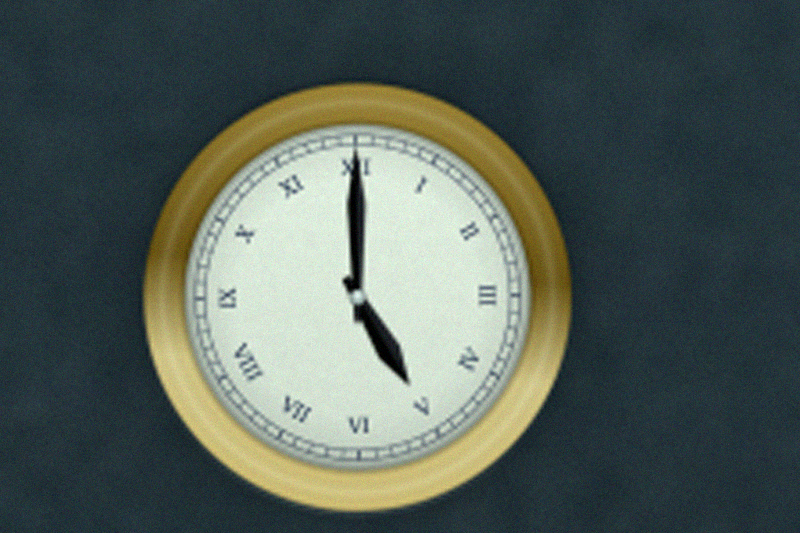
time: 5:00
